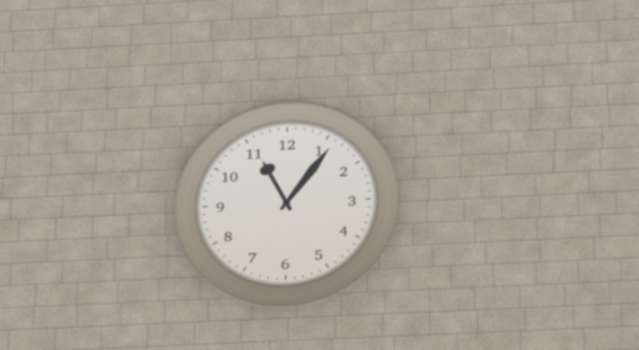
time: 11:06
